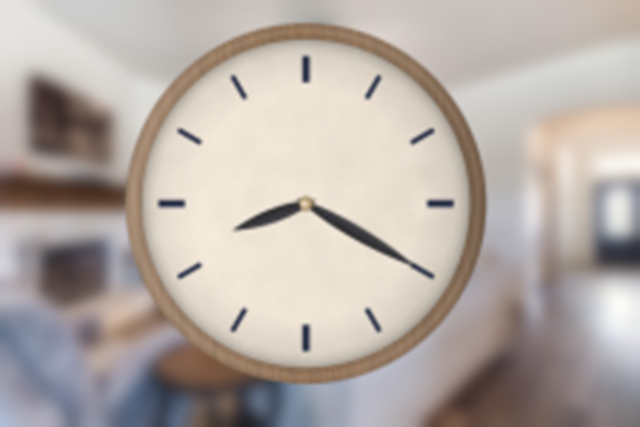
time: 8:20
